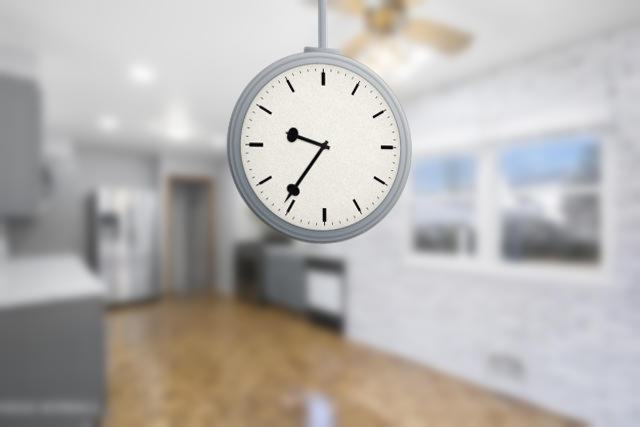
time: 9:36
